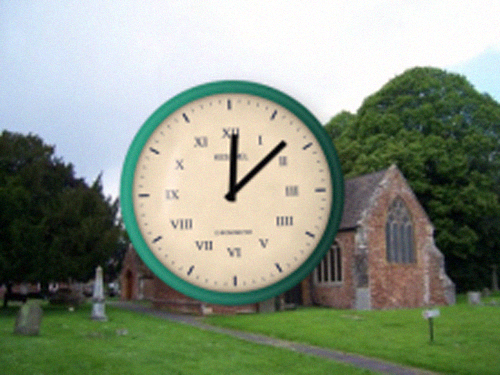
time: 12:08
